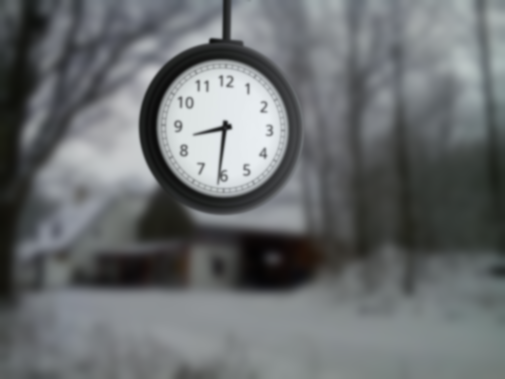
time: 8:31
